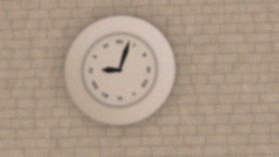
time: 9:03
